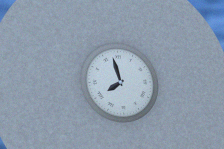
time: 7:58
